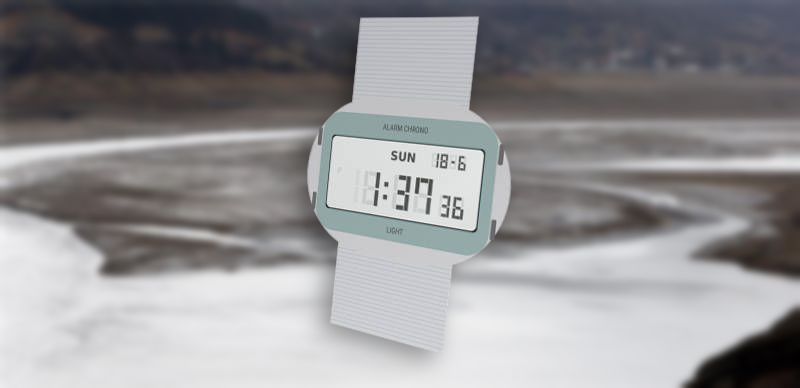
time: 1:37:36
